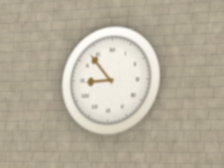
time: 8:53
